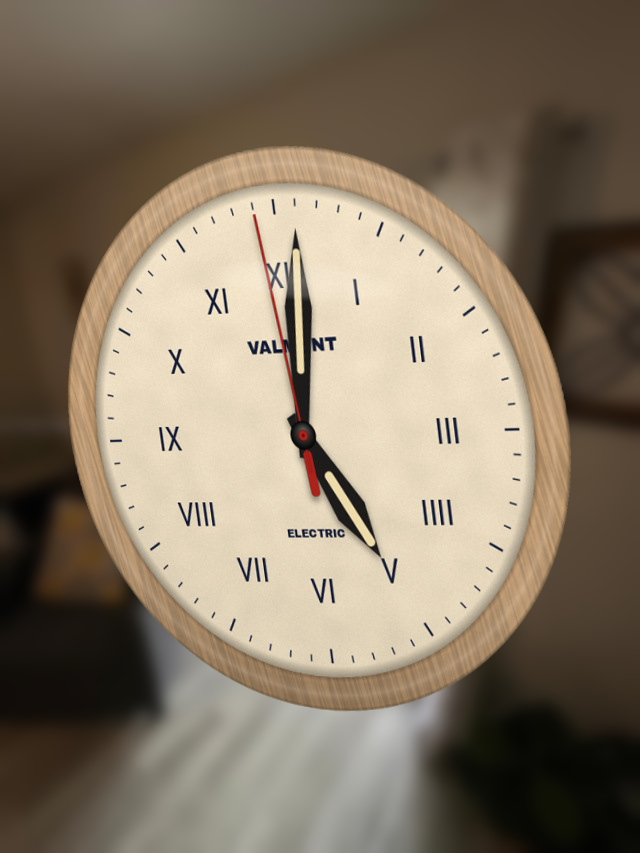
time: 5:00:59
